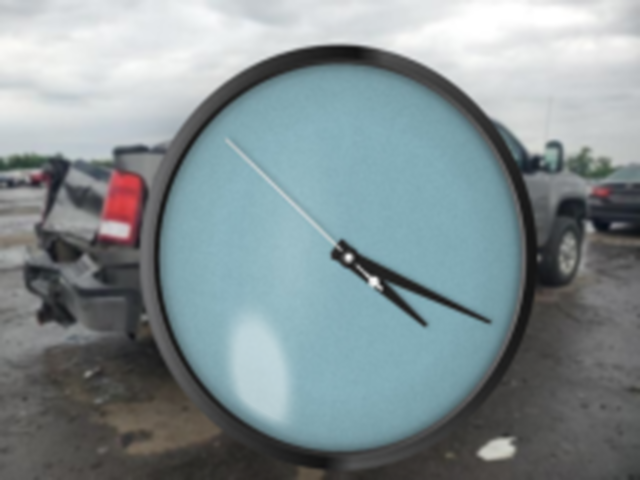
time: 4:18:52
